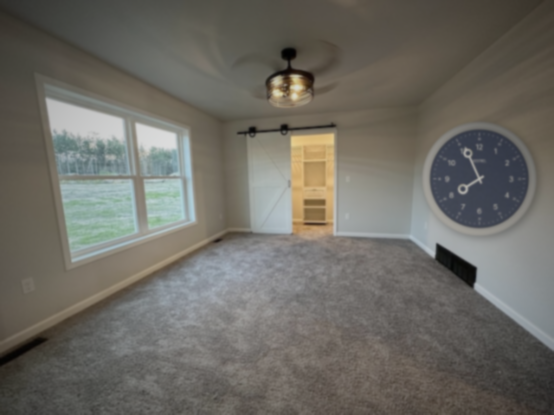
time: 7:56
